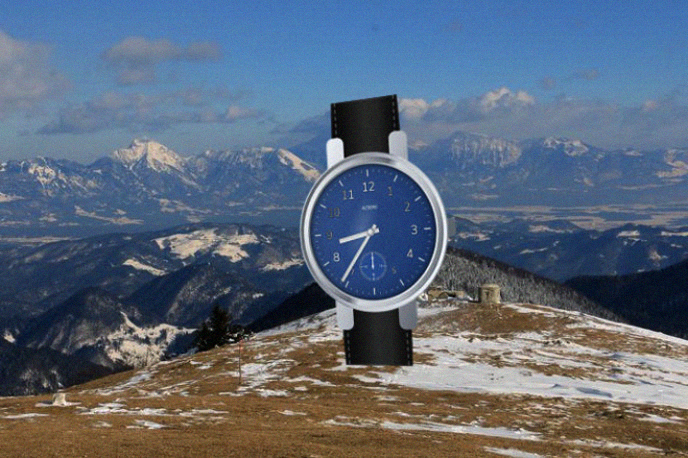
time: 8:36
